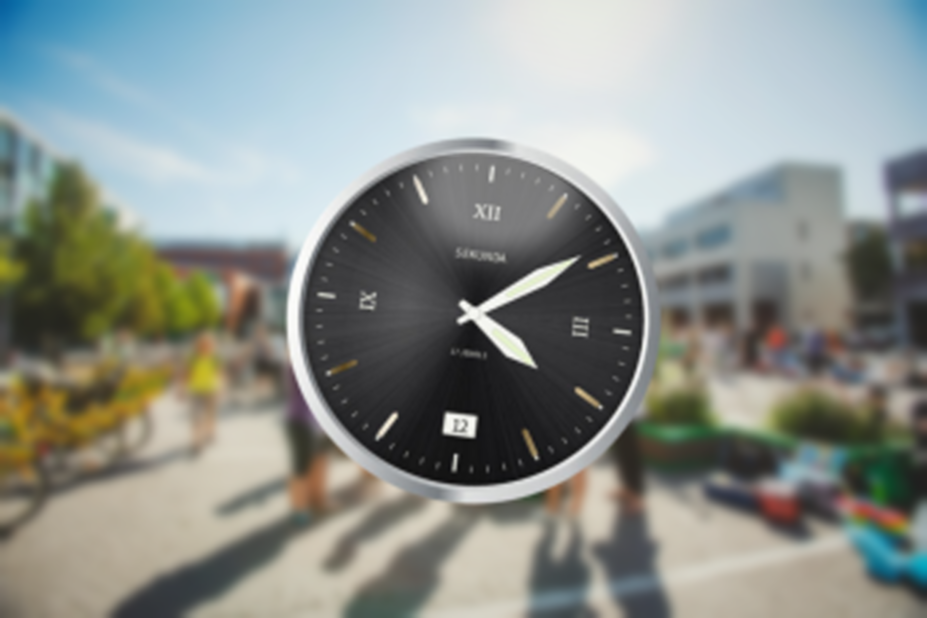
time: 4:09
